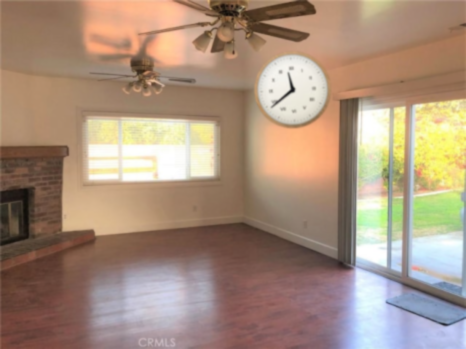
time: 11:39
